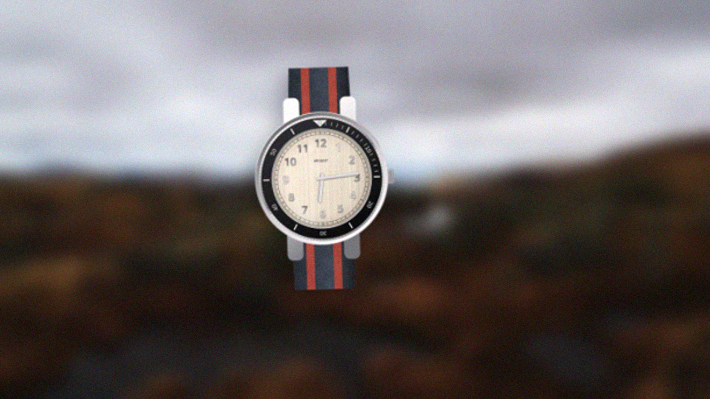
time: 6:14
